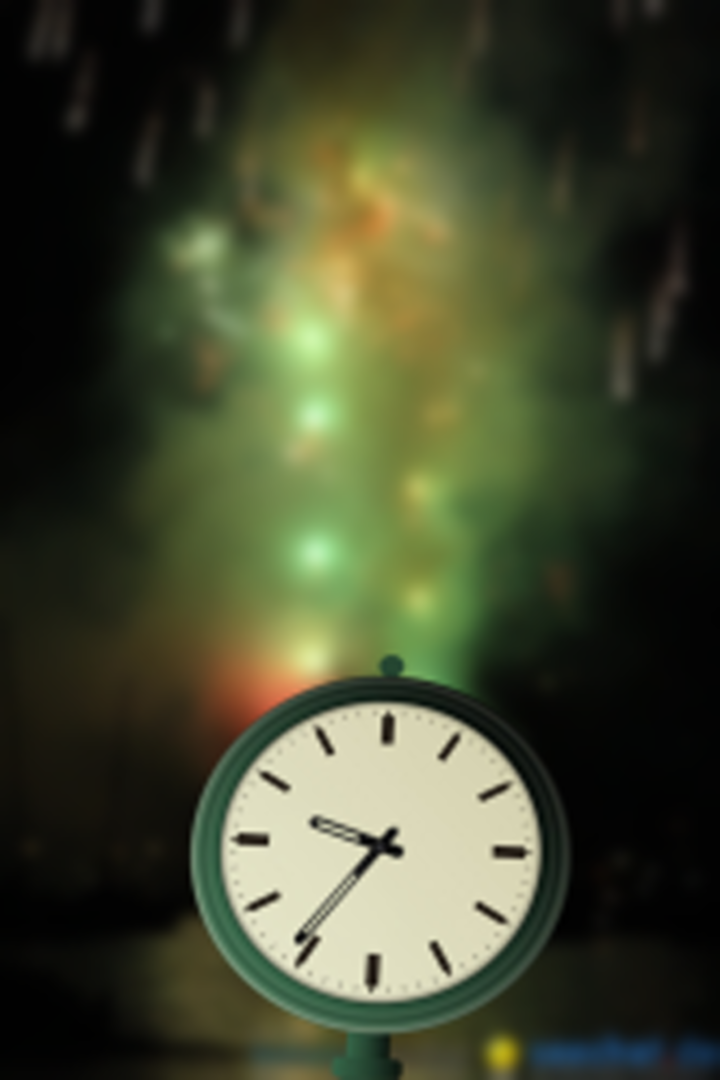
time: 9:36
